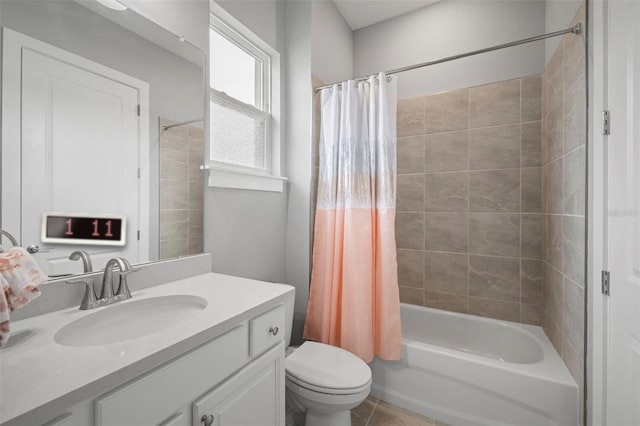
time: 1:11
